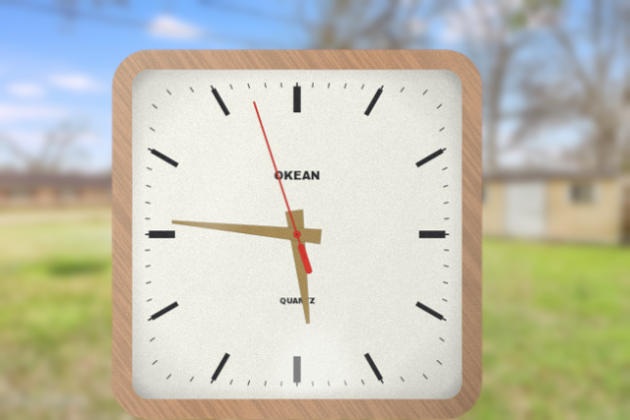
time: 5:45:57
